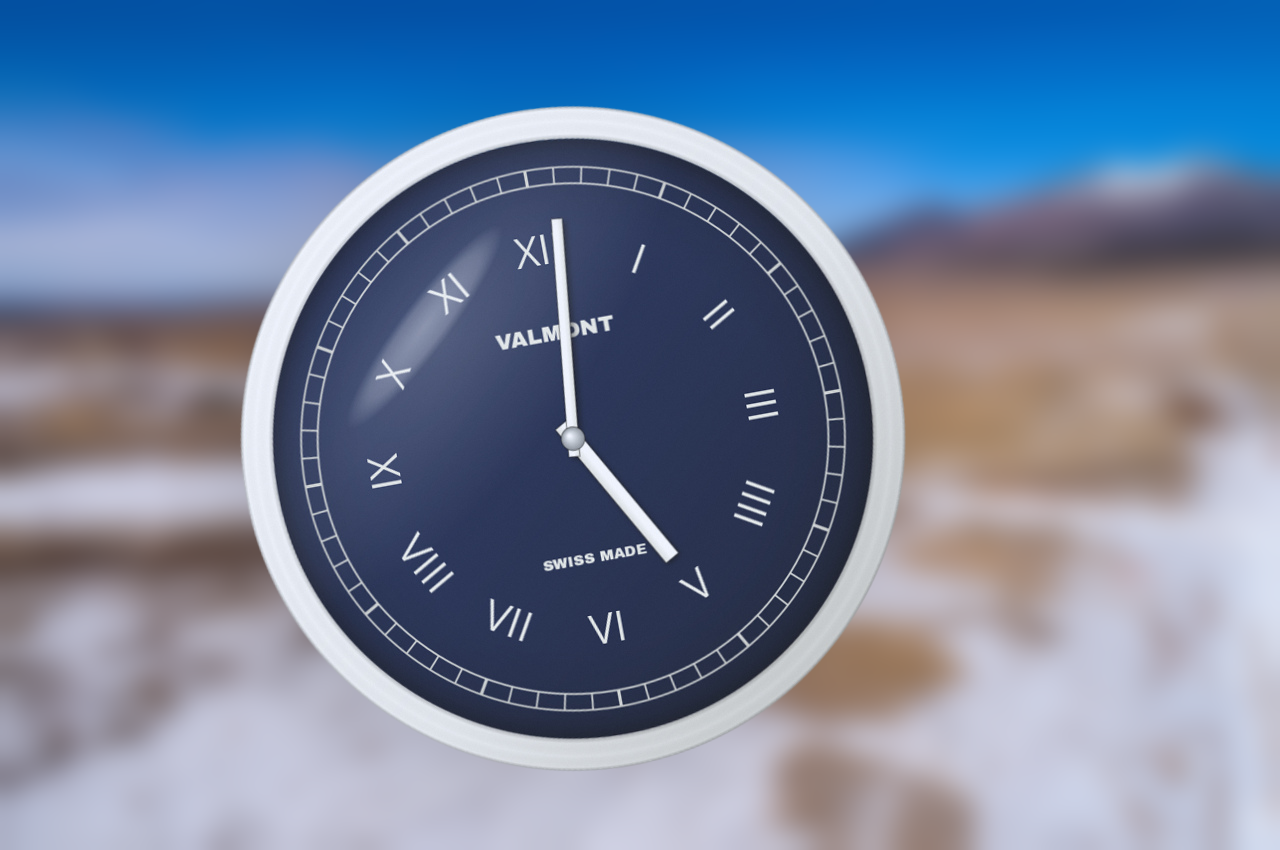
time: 5:01
